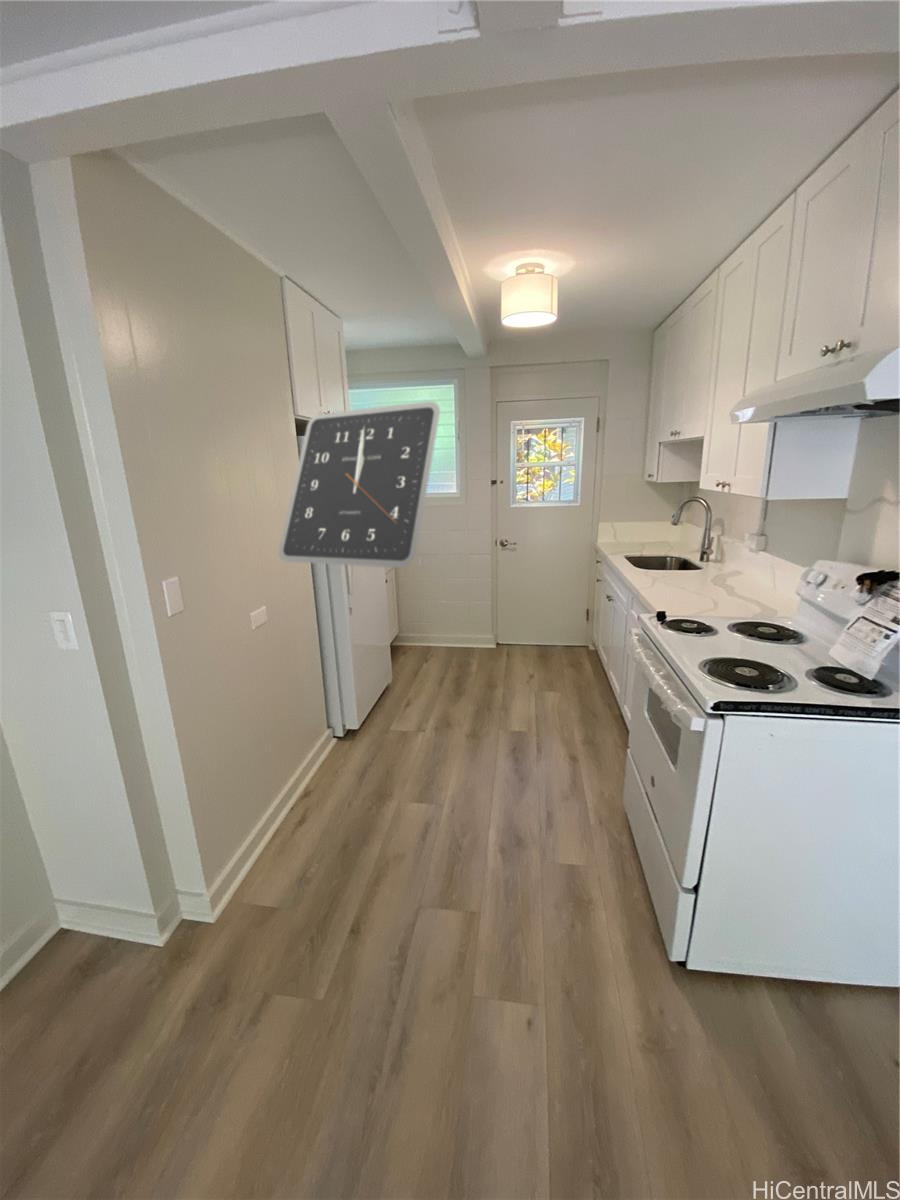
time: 11:59:21
